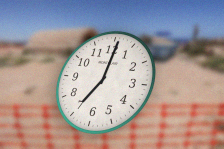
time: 7:01
